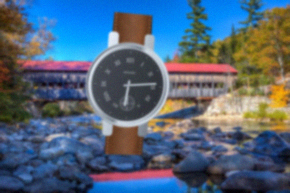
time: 6:14
